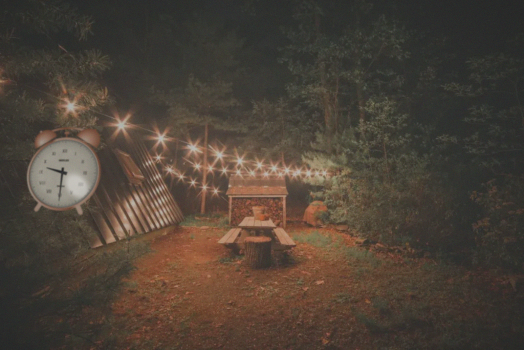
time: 9:30
